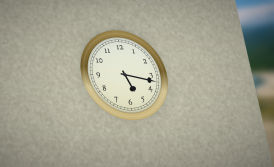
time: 5:17
